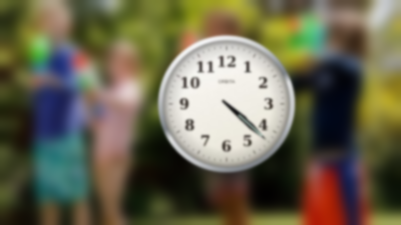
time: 4:22
